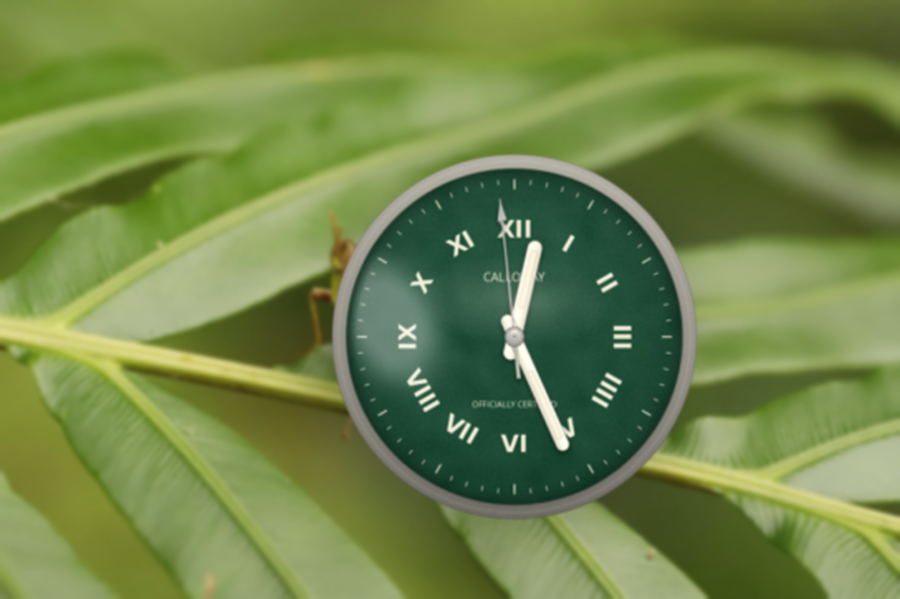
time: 12:25:59
